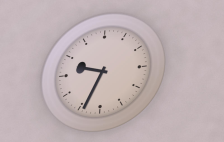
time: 9:34
